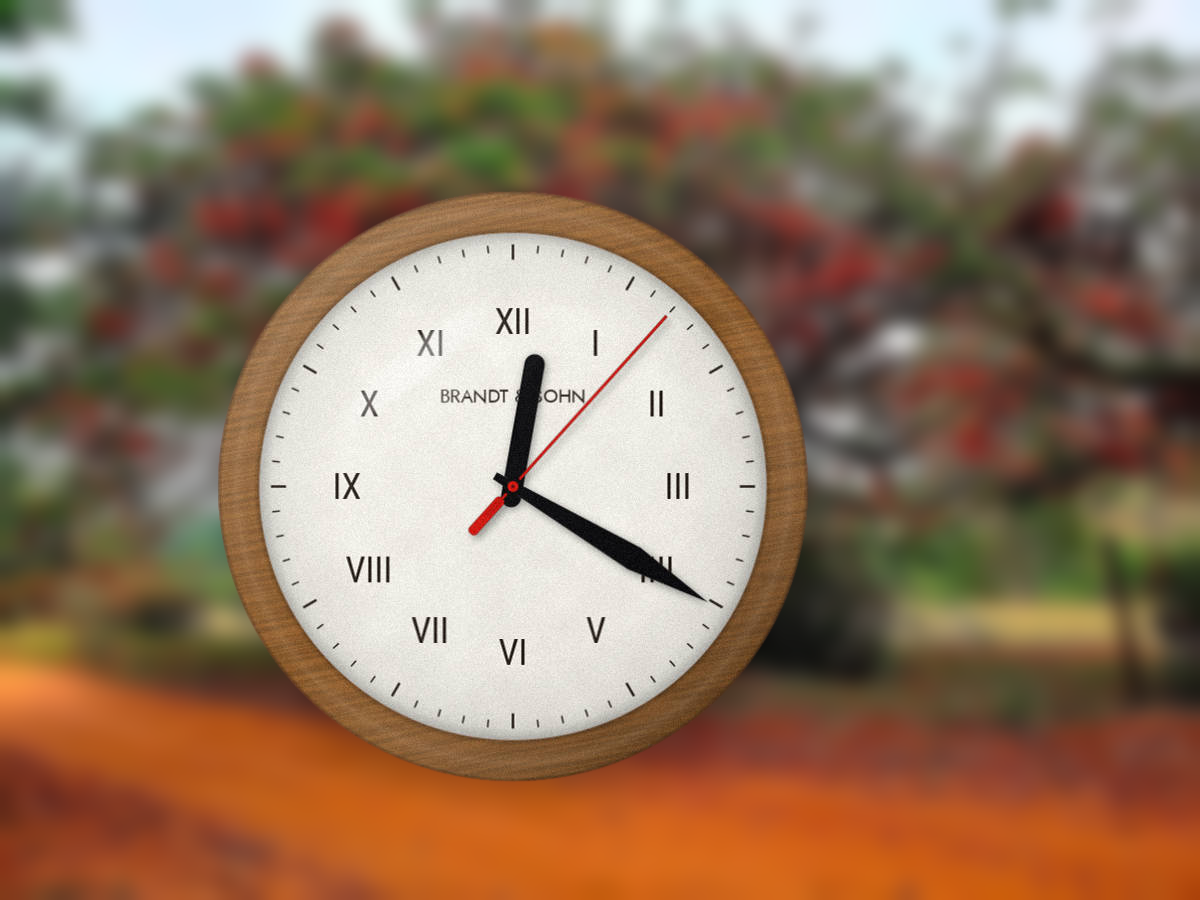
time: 12:20:07
